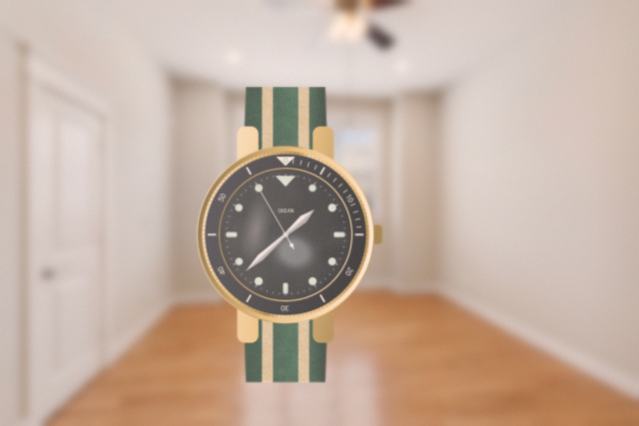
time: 1:37:55
